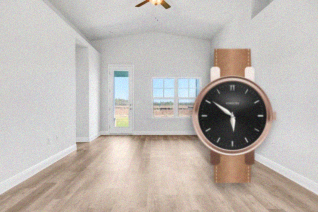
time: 5:51
